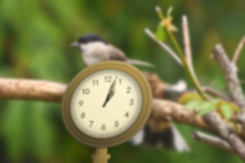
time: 1:03
